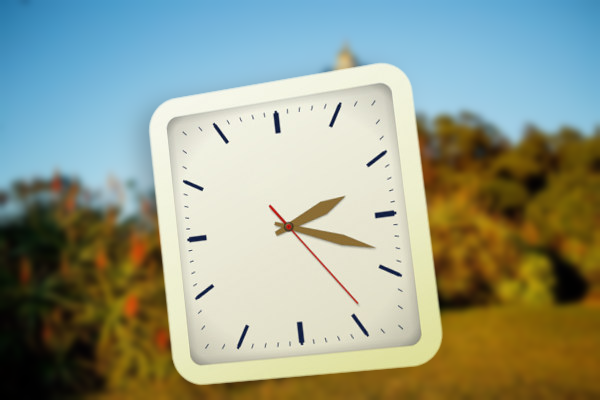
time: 2:18:24
